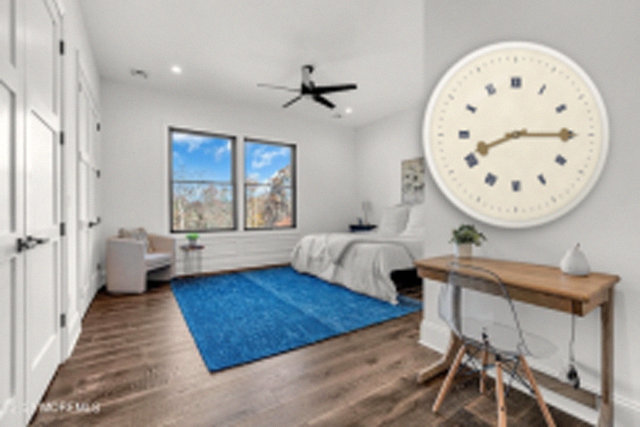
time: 8:15
